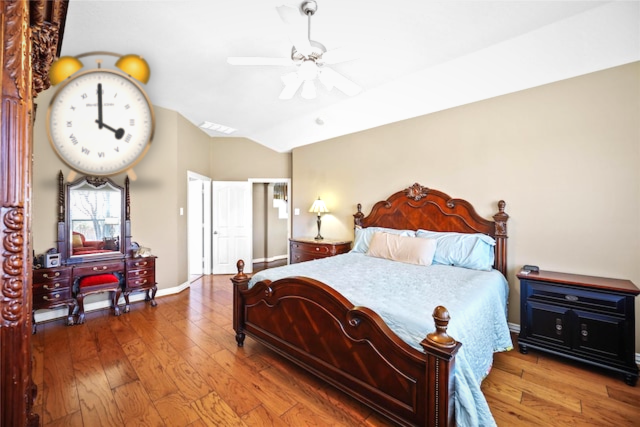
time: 4:00
